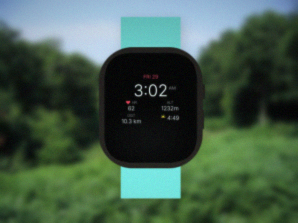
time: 3:02
